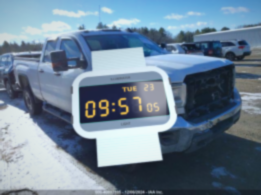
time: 9:57
